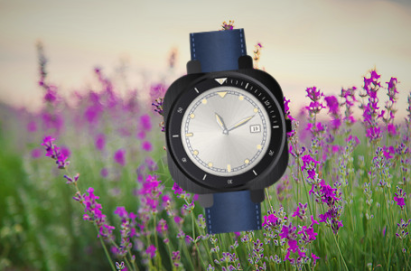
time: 11:11
